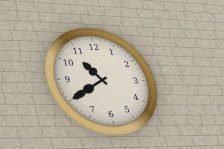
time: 10:40
